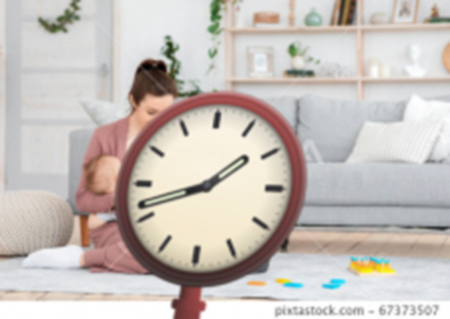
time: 1:42
